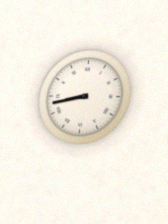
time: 8:43
